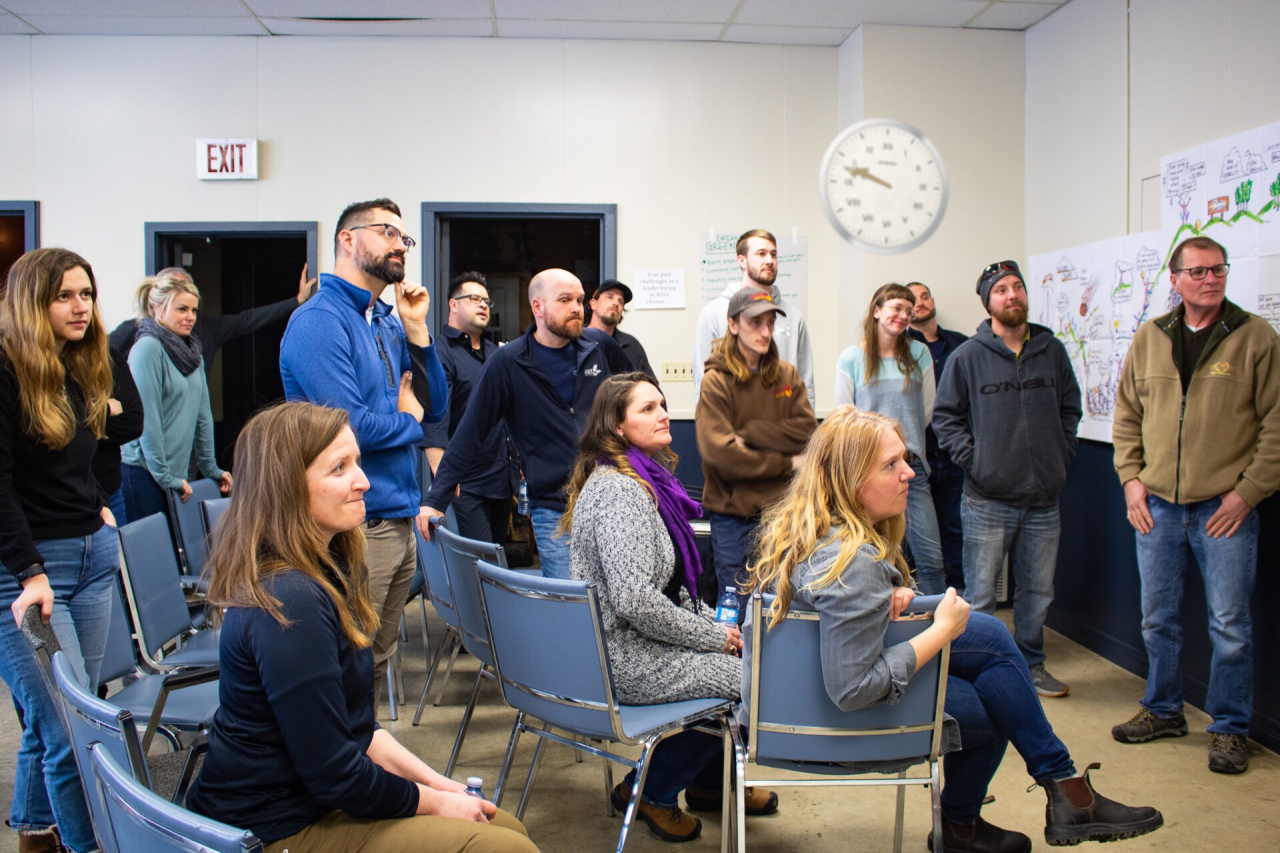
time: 9:48
